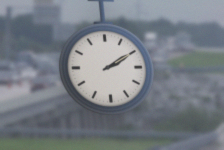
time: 2:10
